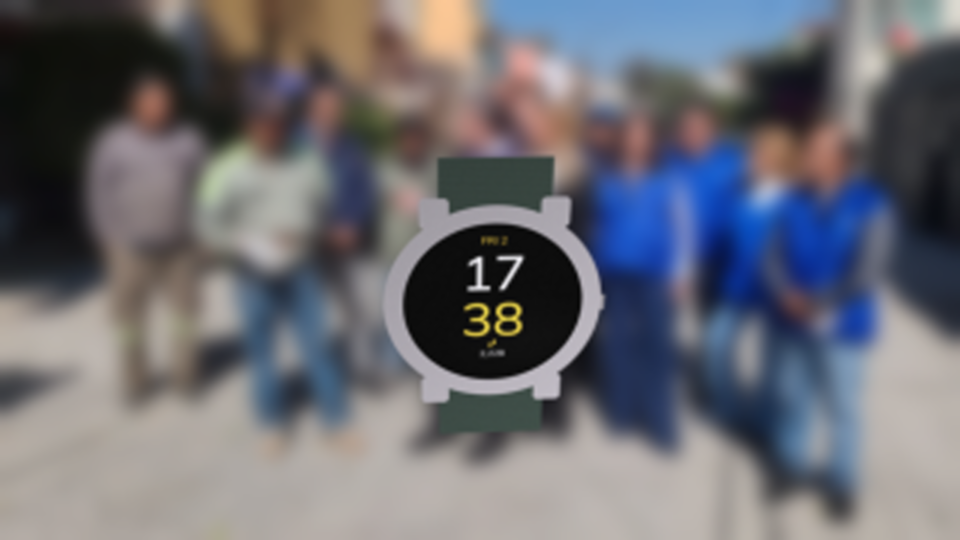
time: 17:38
